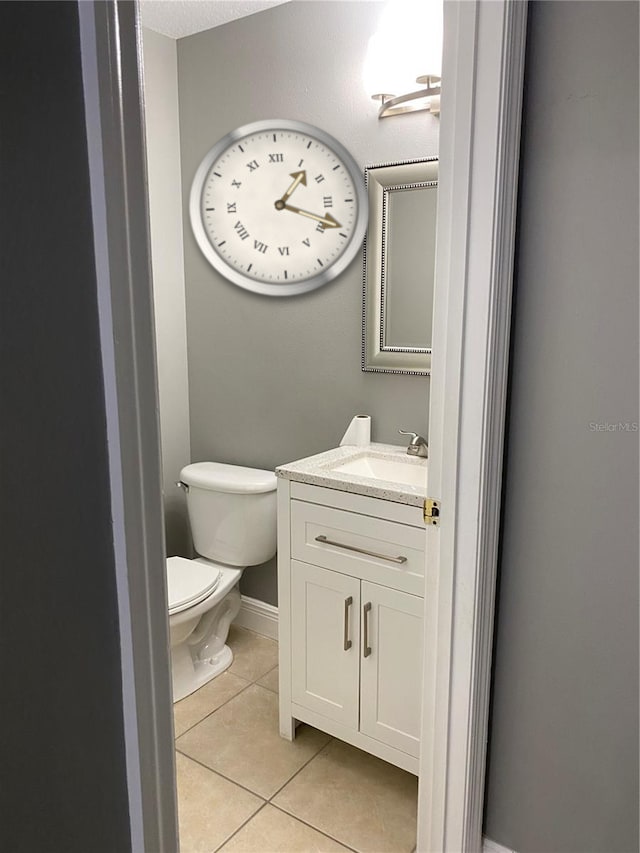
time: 1:19
